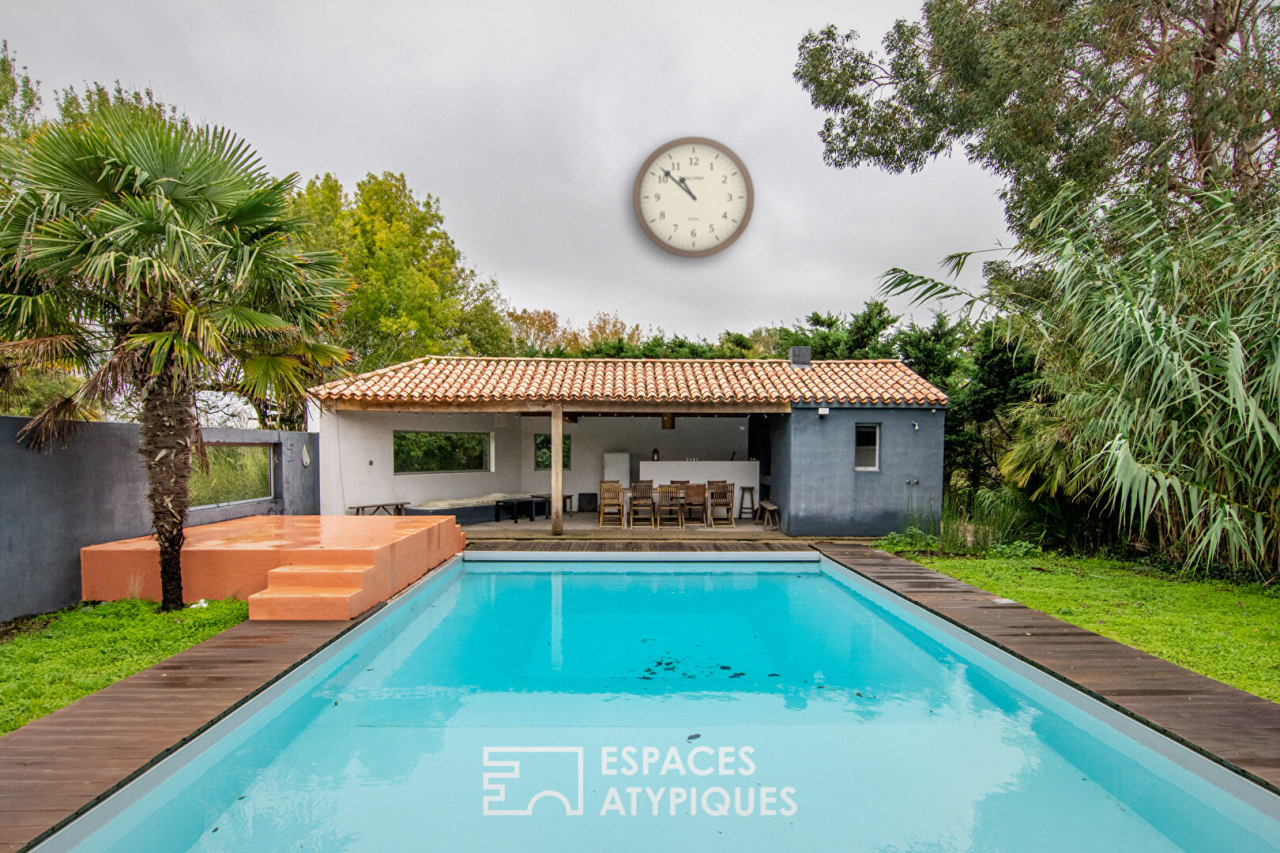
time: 10:52
